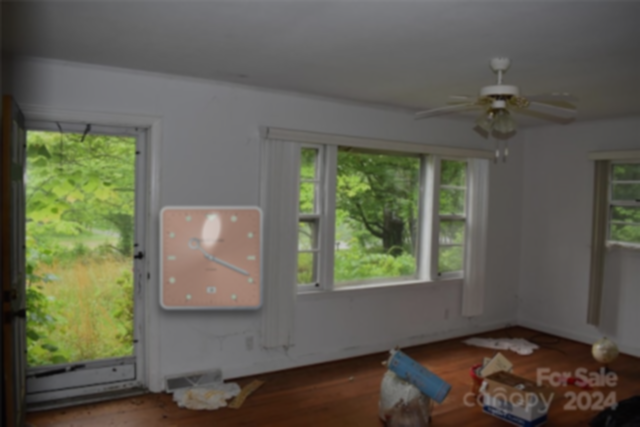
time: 10:19
